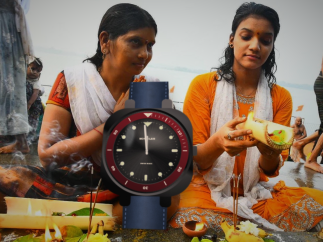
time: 11:59
